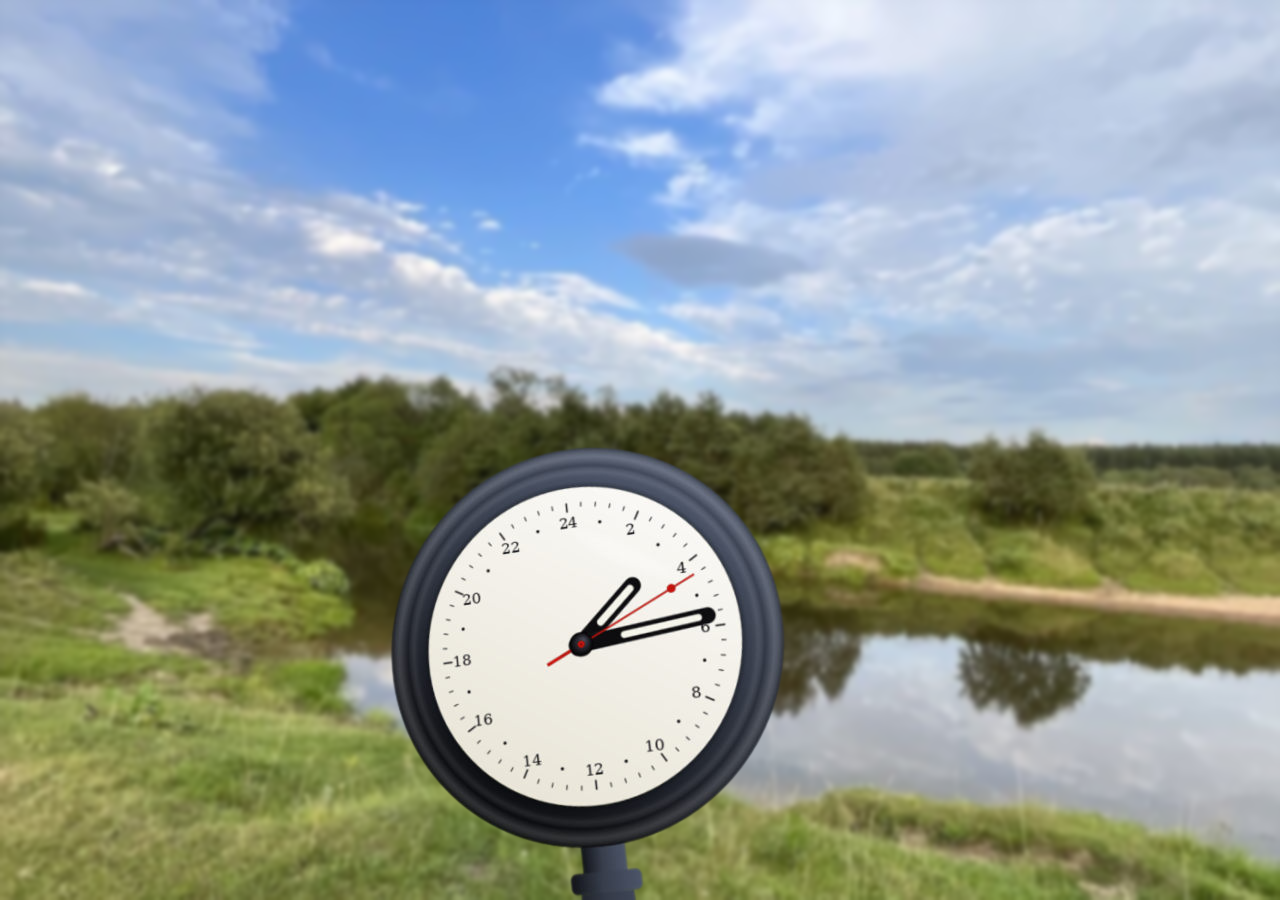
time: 3:14:11
